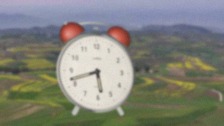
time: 5:42
